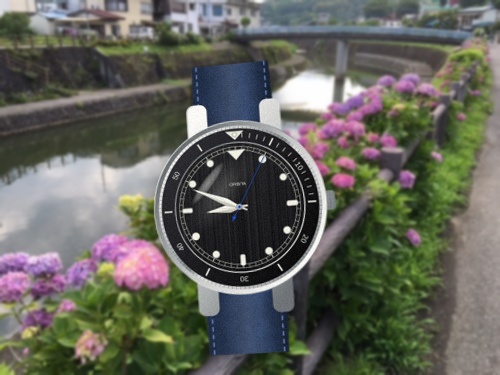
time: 8:49:05
